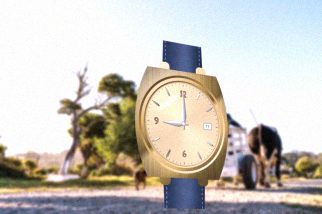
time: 9:00
